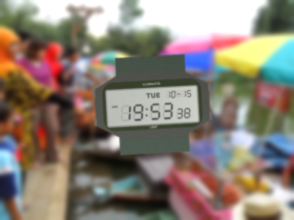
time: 19:53:38
